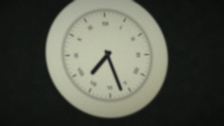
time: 7:27
